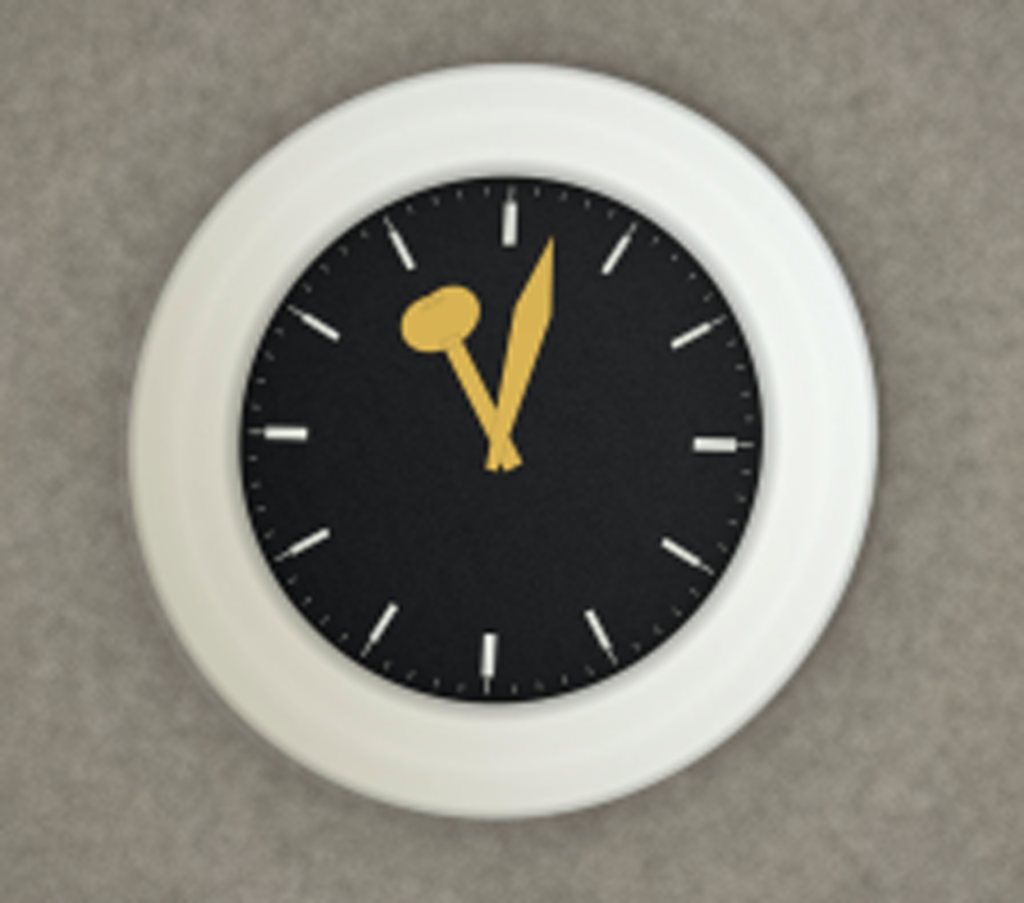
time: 11:02
